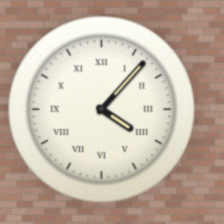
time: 4:07
